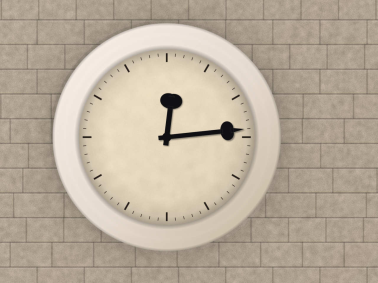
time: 12:14
